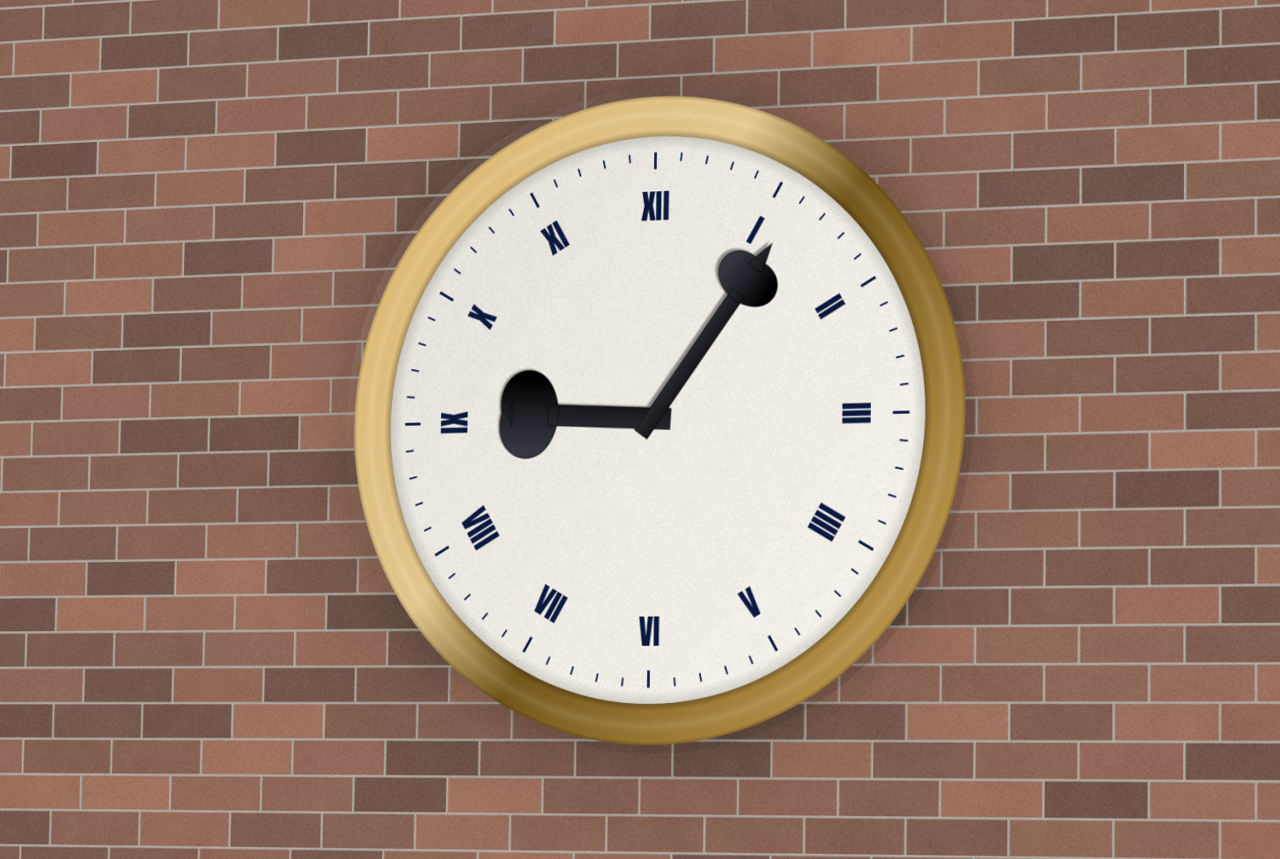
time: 9:06
